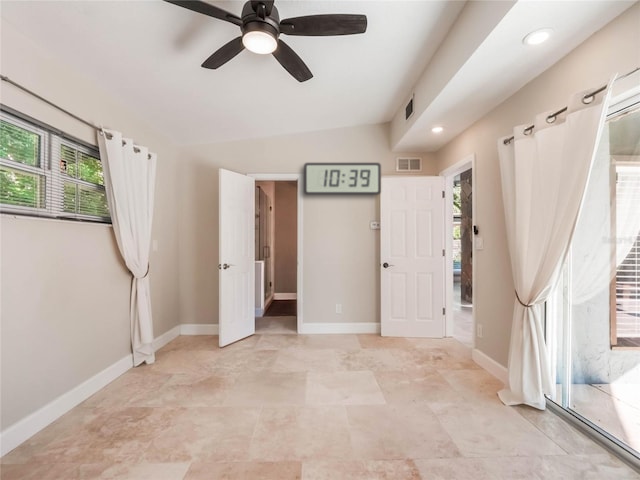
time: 10:39
